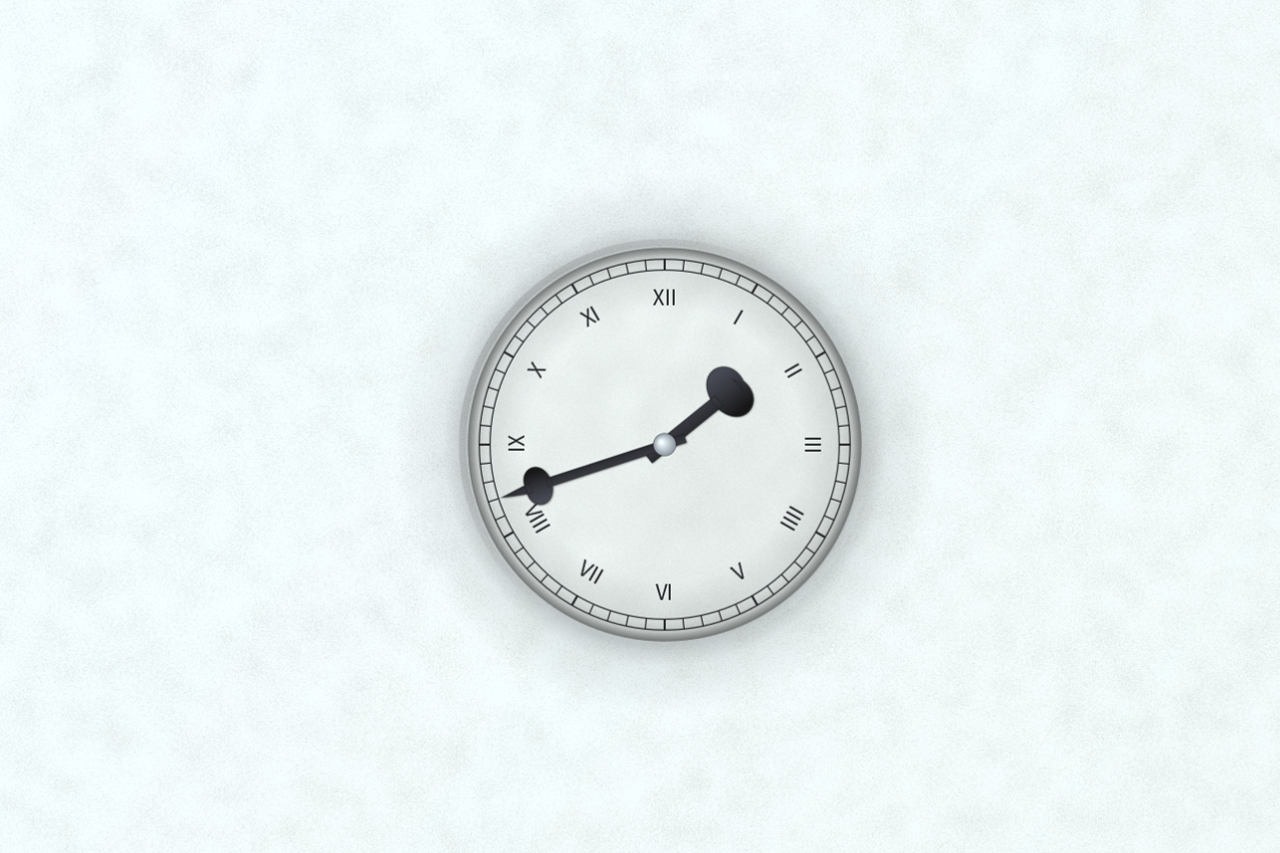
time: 1:42
